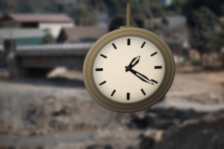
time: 1:21
